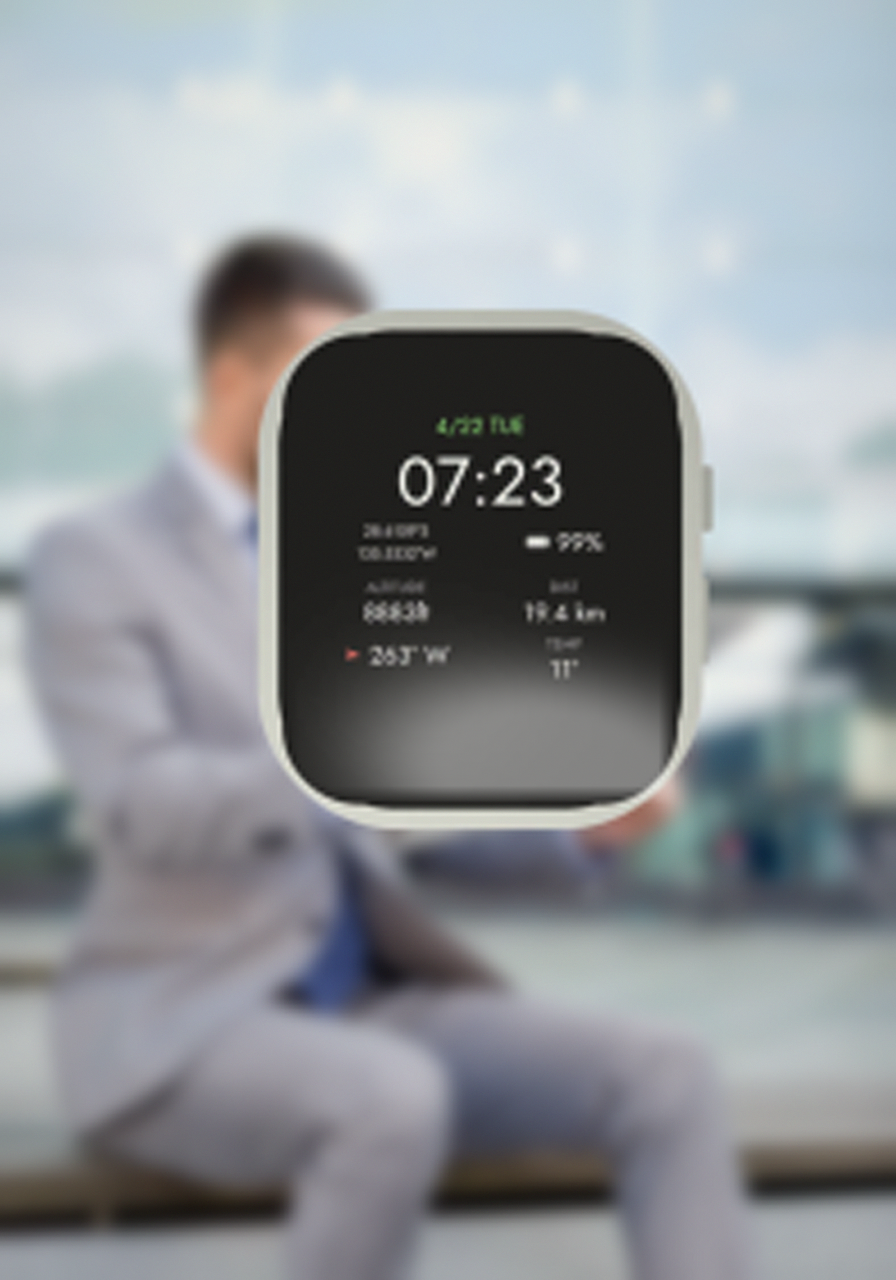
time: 7:23
